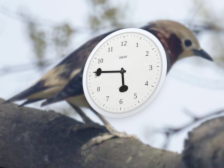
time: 5:46
